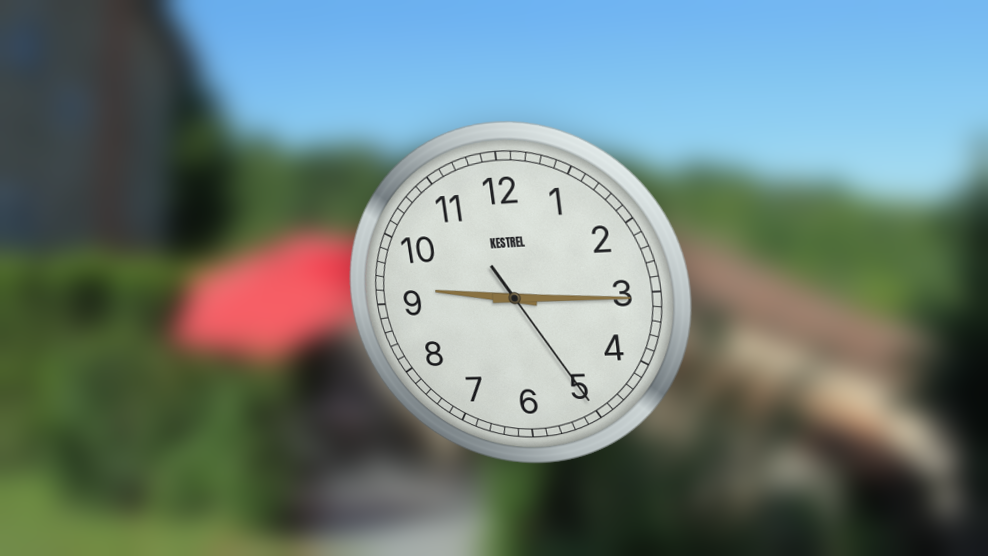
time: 9:15:25
